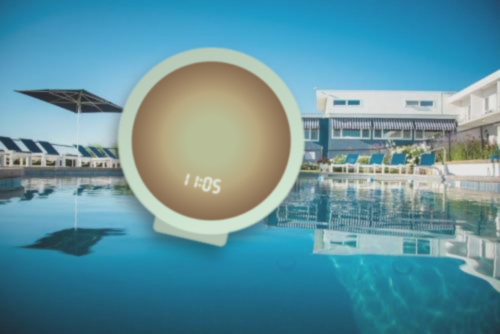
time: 11:05
